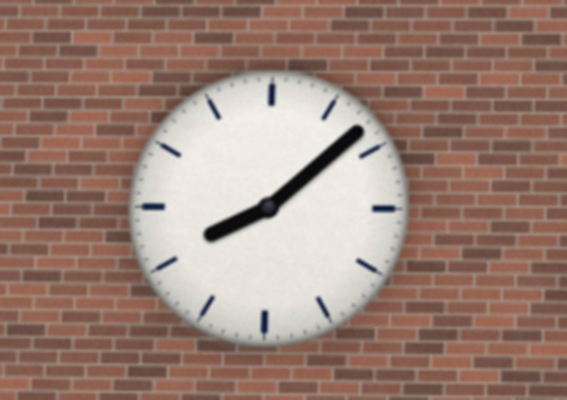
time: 8:08
